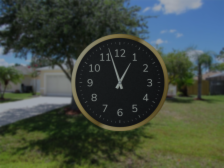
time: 12:57
